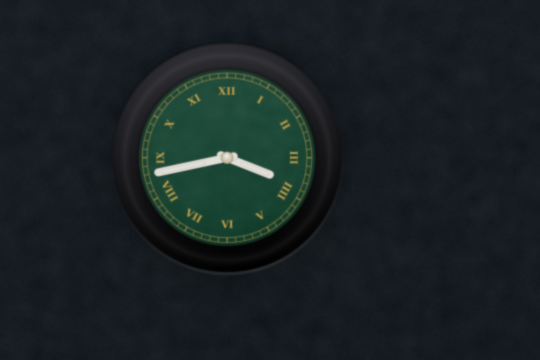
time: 3:43
